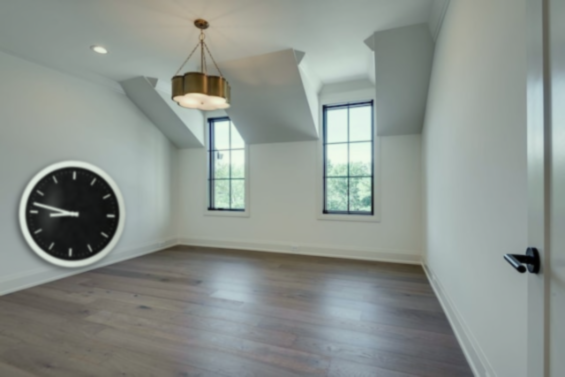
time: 8:47
